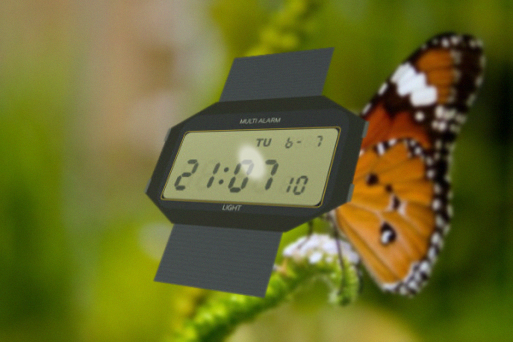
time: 21:07:10
